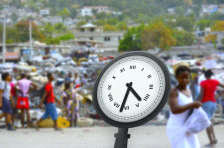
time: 4:32
